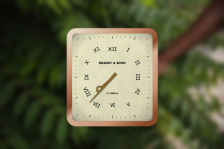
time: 7:37
